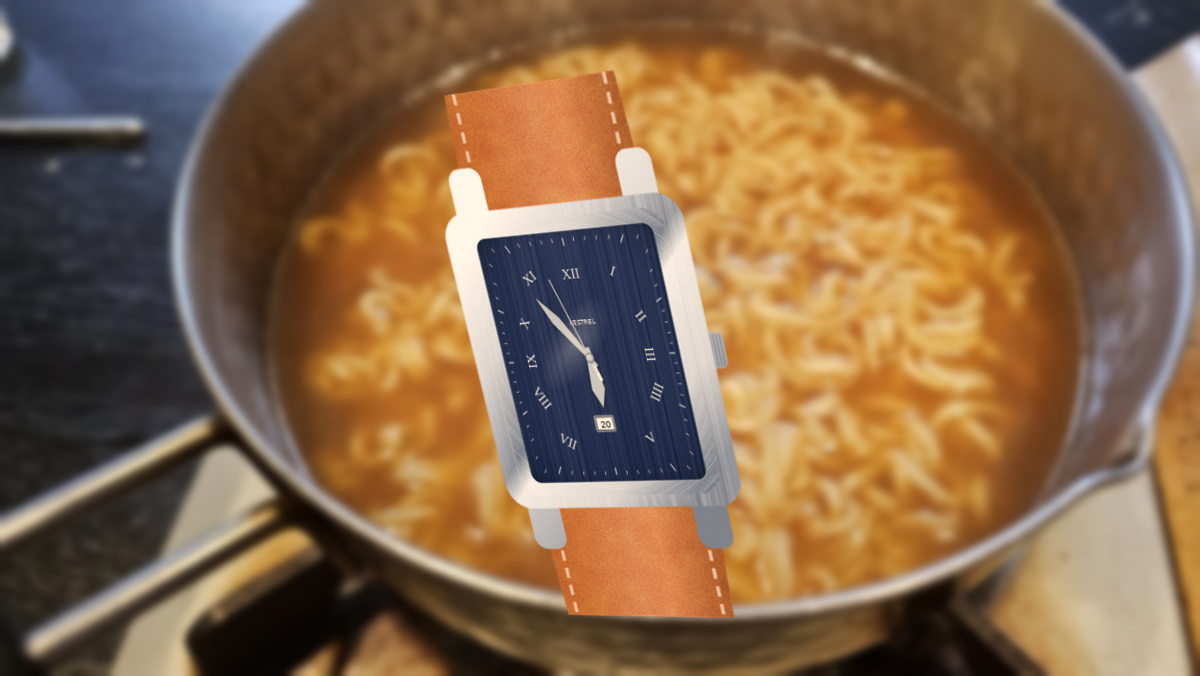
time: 5:53:57
